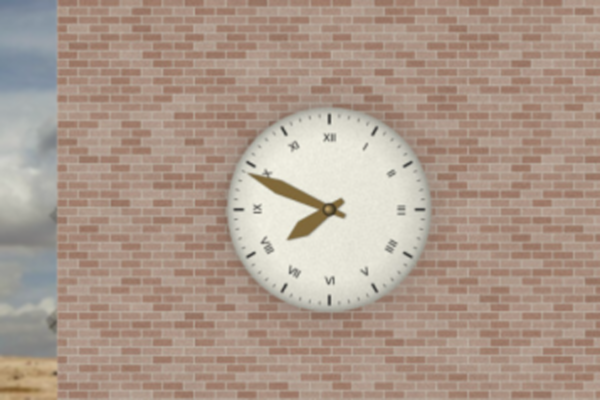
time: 7:49
